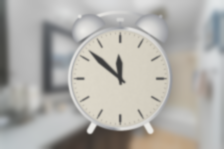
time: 11:52
